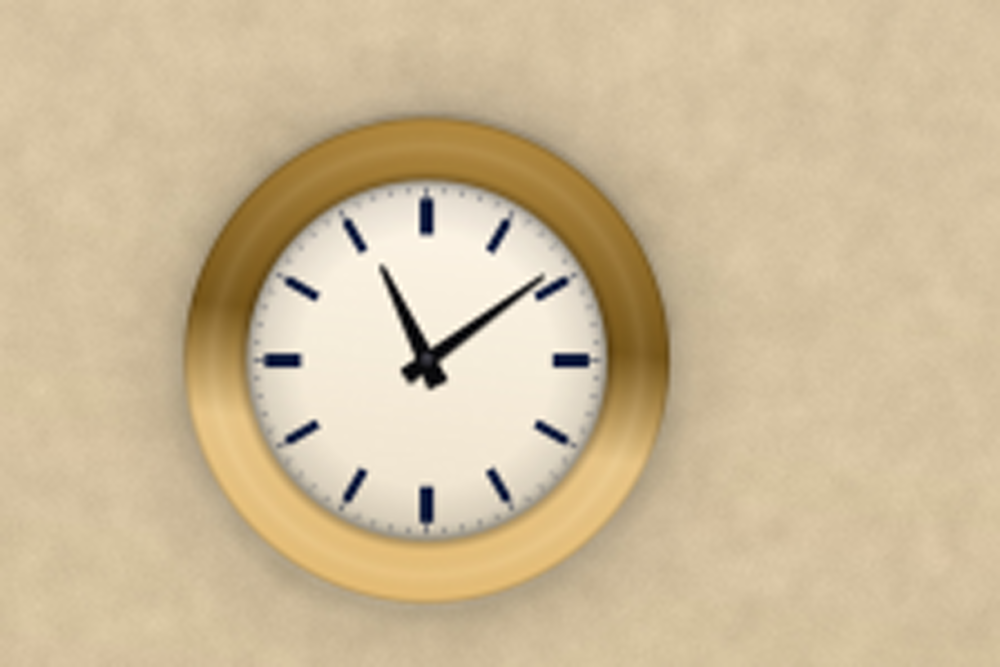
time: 11:09
